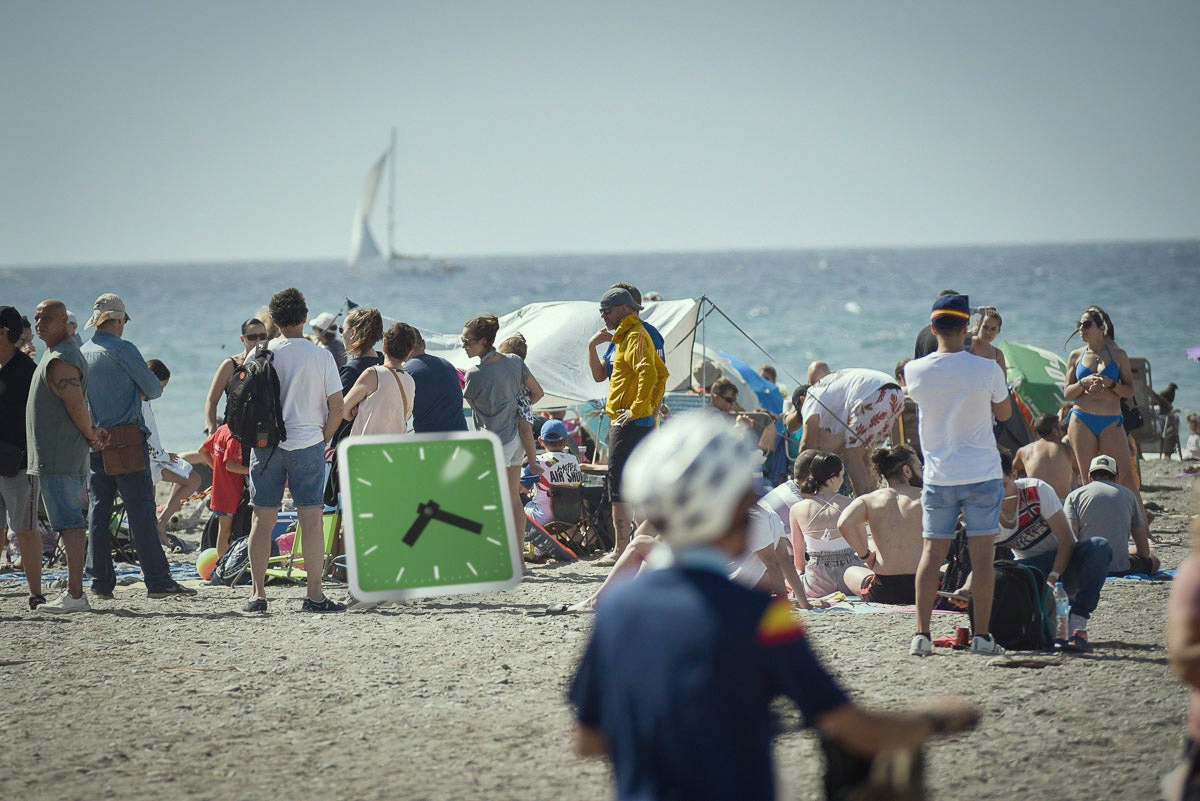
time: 7:19
